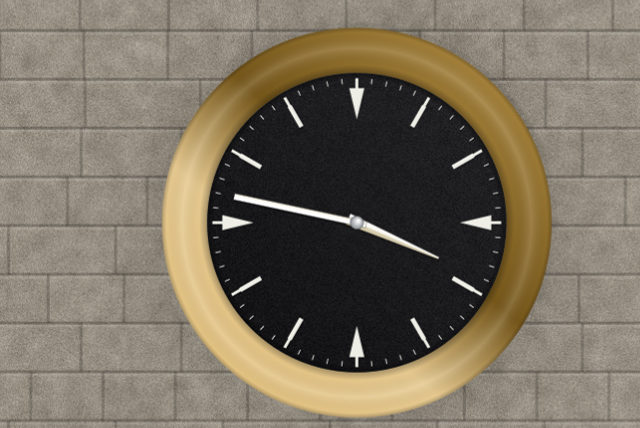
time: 3:47
